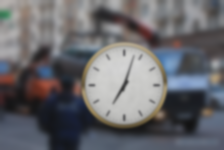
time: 7:03
